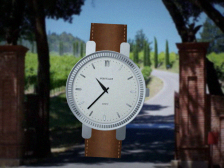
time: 10:37
